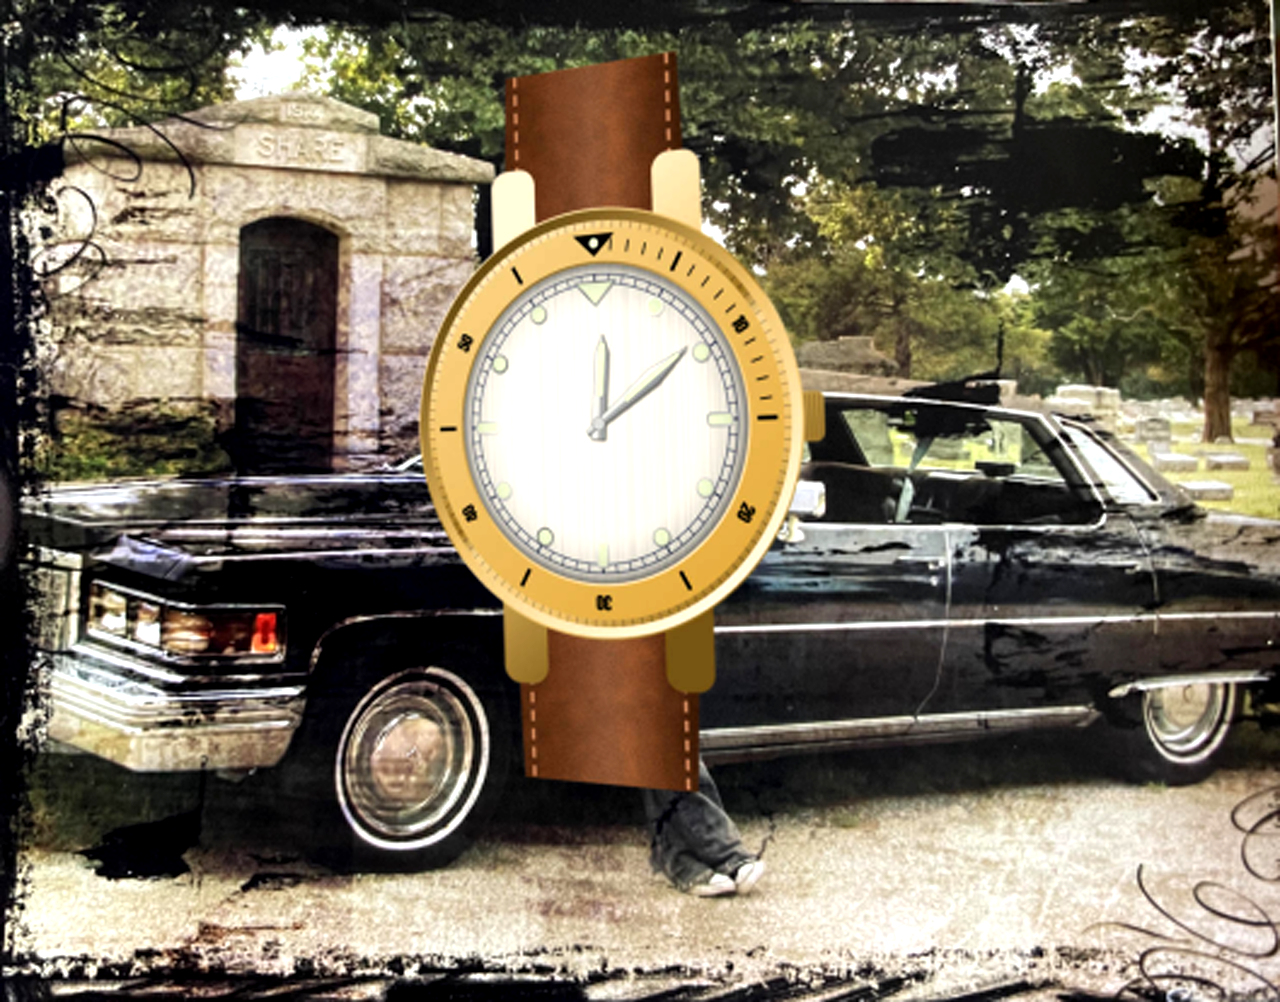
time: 12:09
